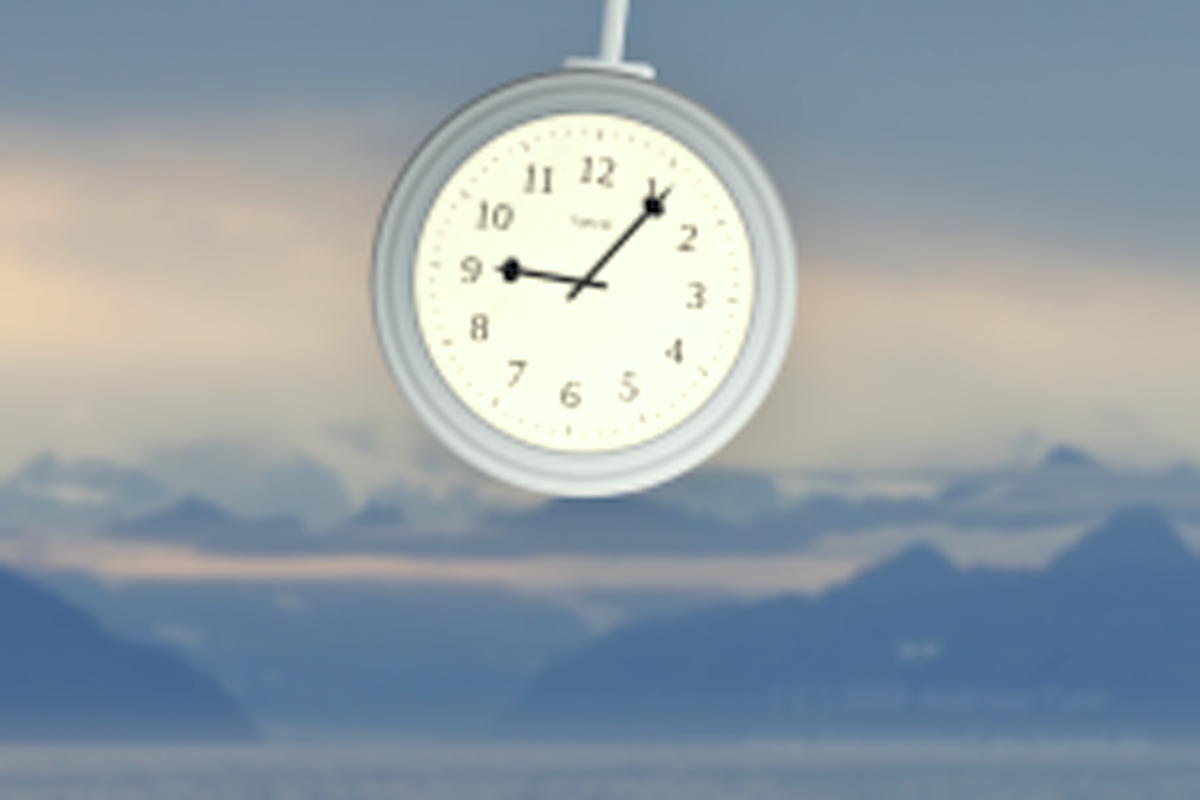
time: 9:06
